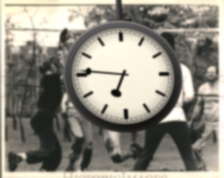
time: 6:46
